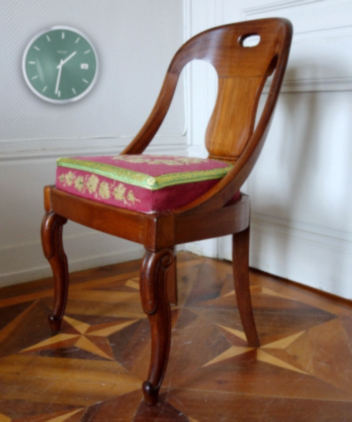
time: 1:31
